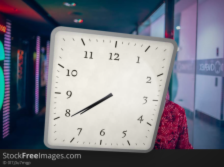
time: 7:39
